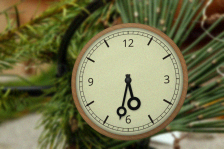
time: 5:32
